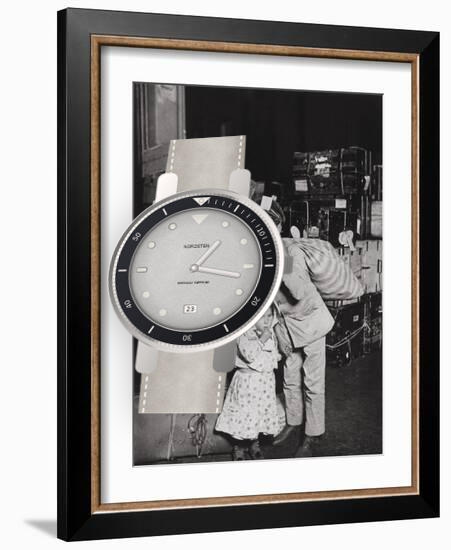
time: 1:17
